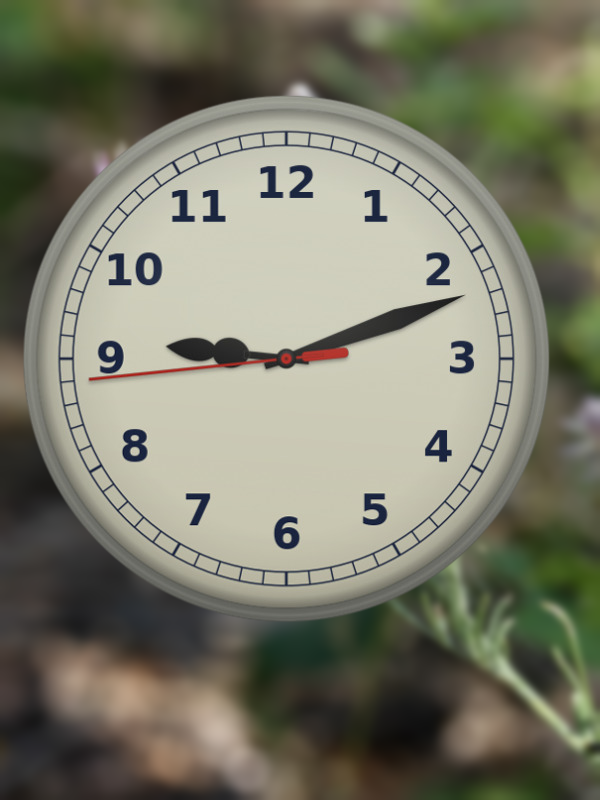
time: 9:11:44
